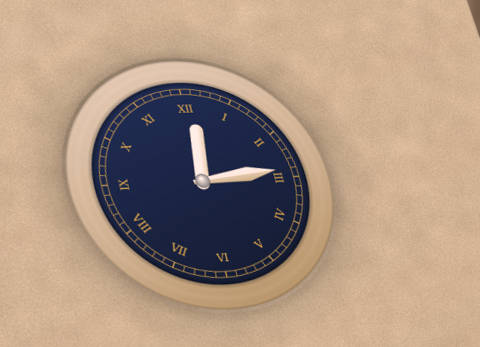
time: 12:14
